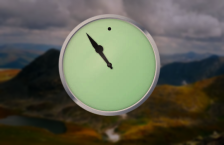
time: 10:54
